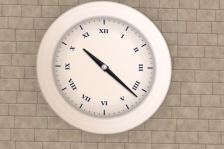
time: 10:22
